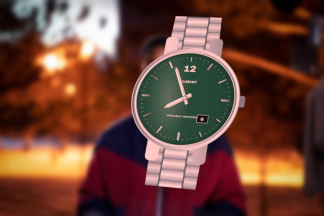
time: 7:56
